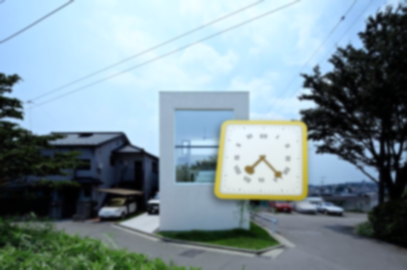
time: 7:23
